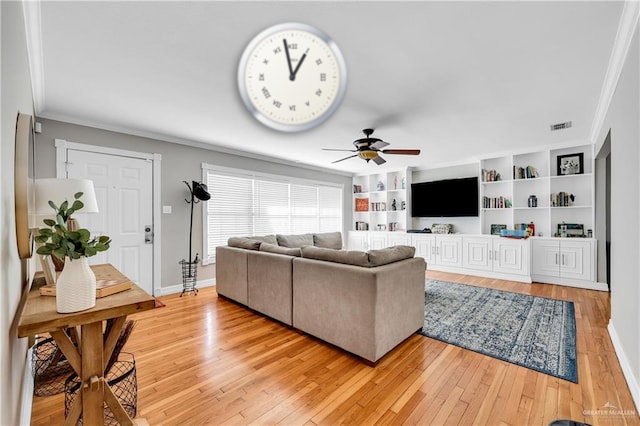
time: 12:58
